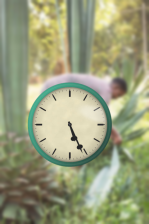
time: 5:26
